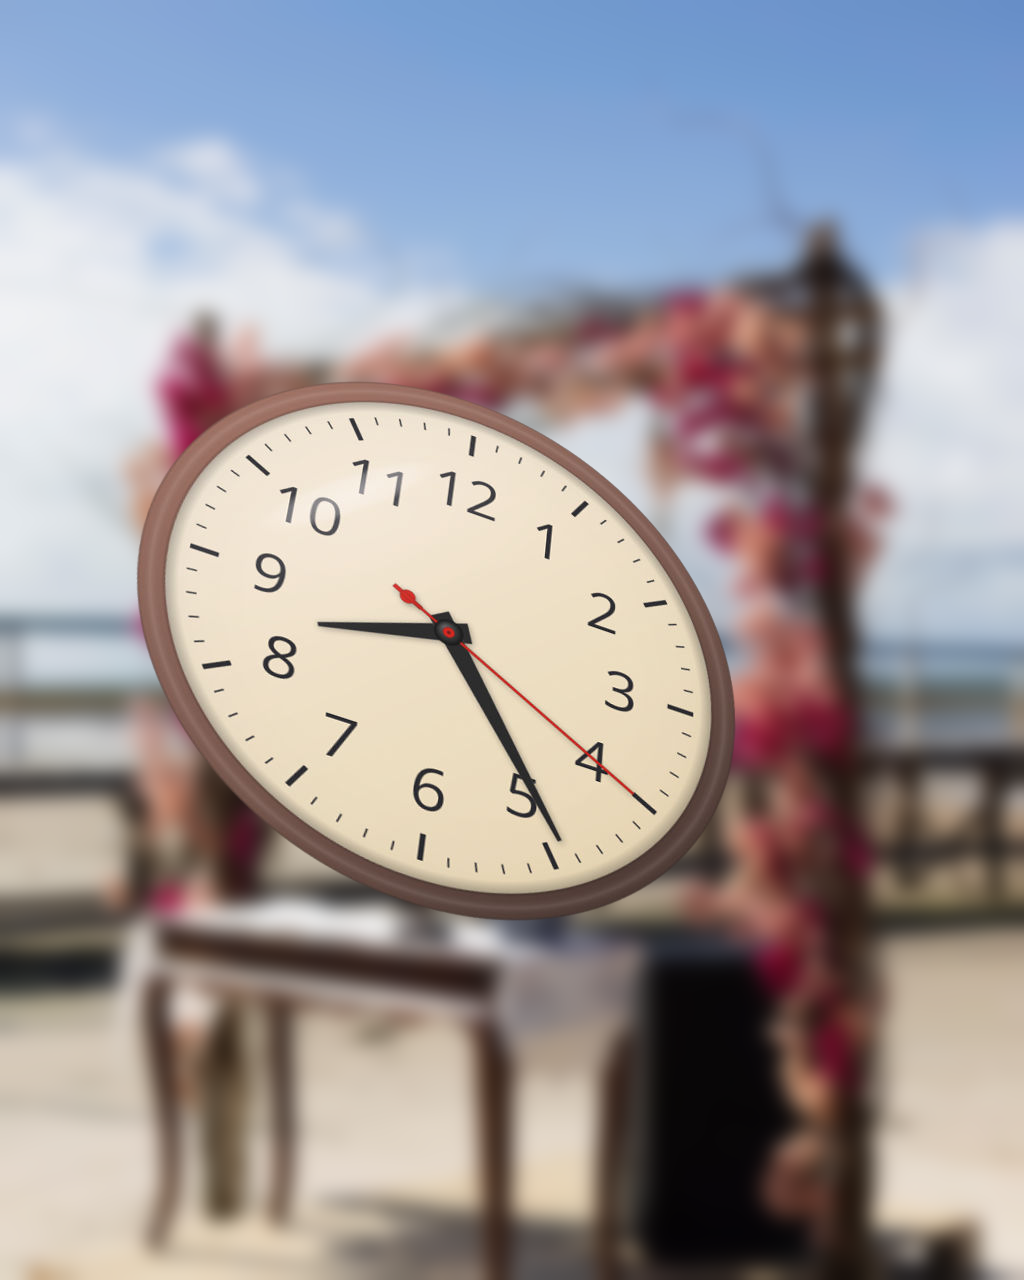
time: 8:24:20
